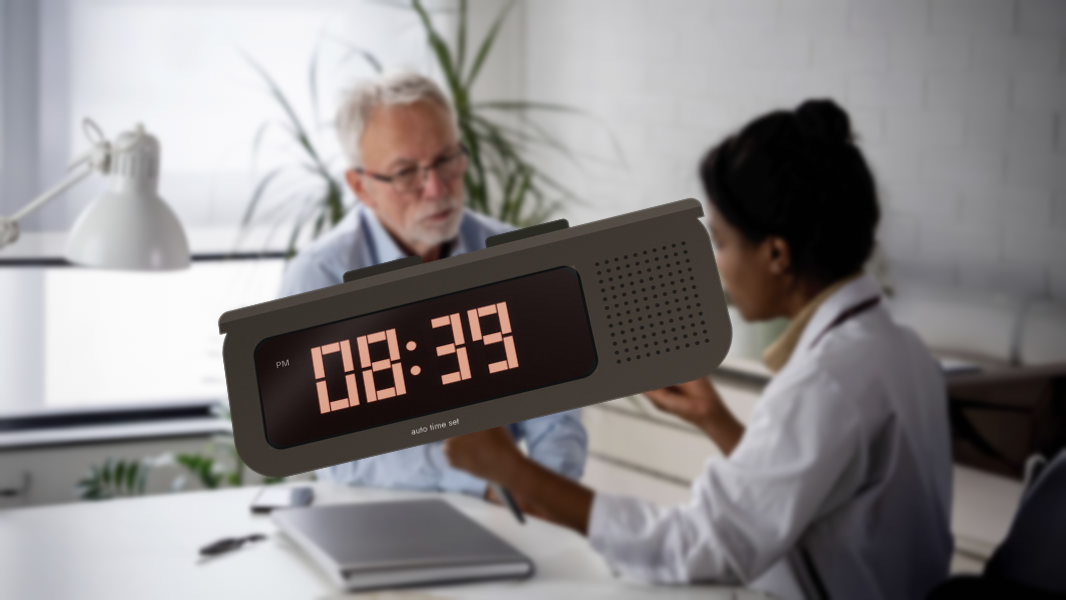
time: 8:39
